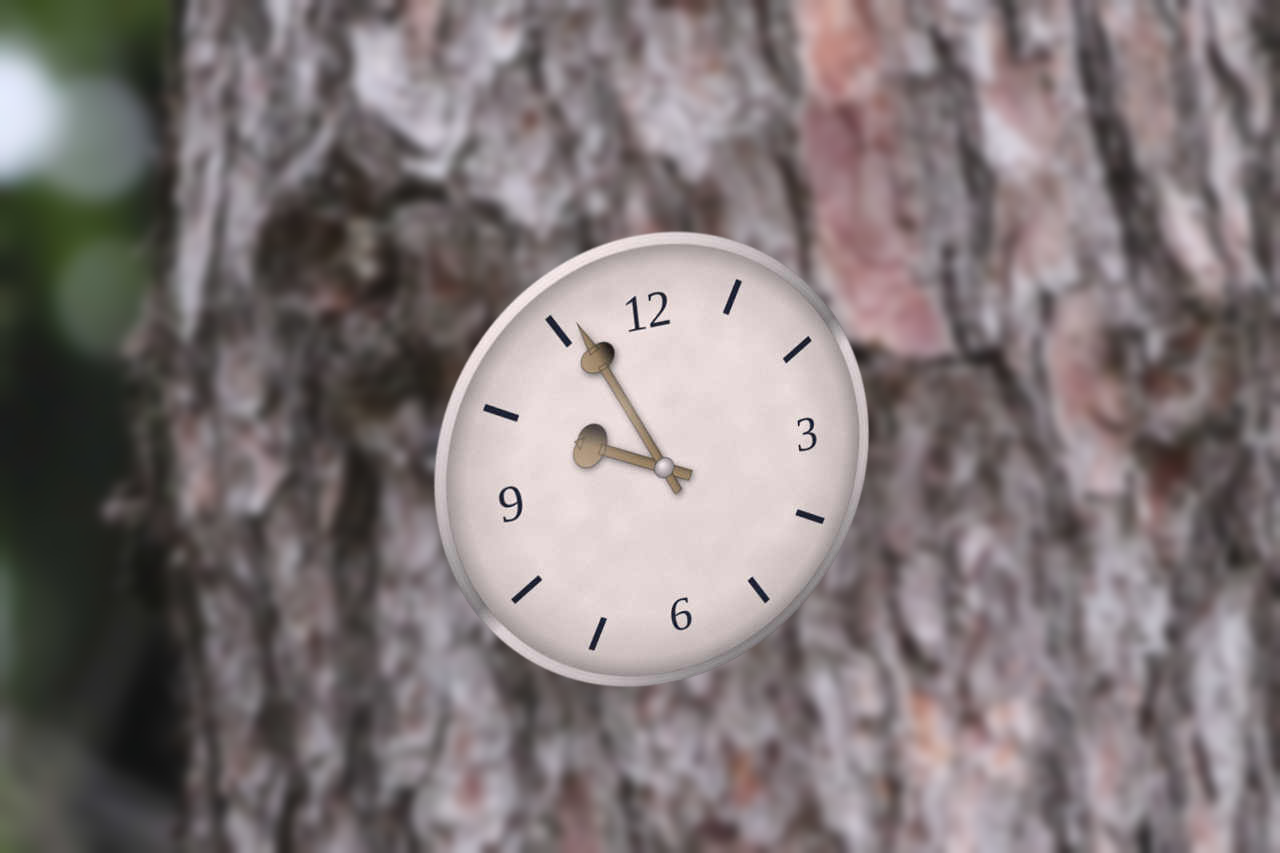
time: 9:56
